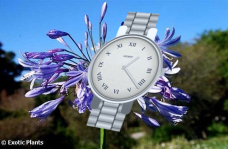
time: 1:22
